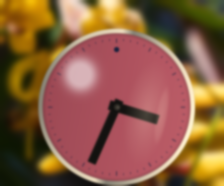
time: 3:34
